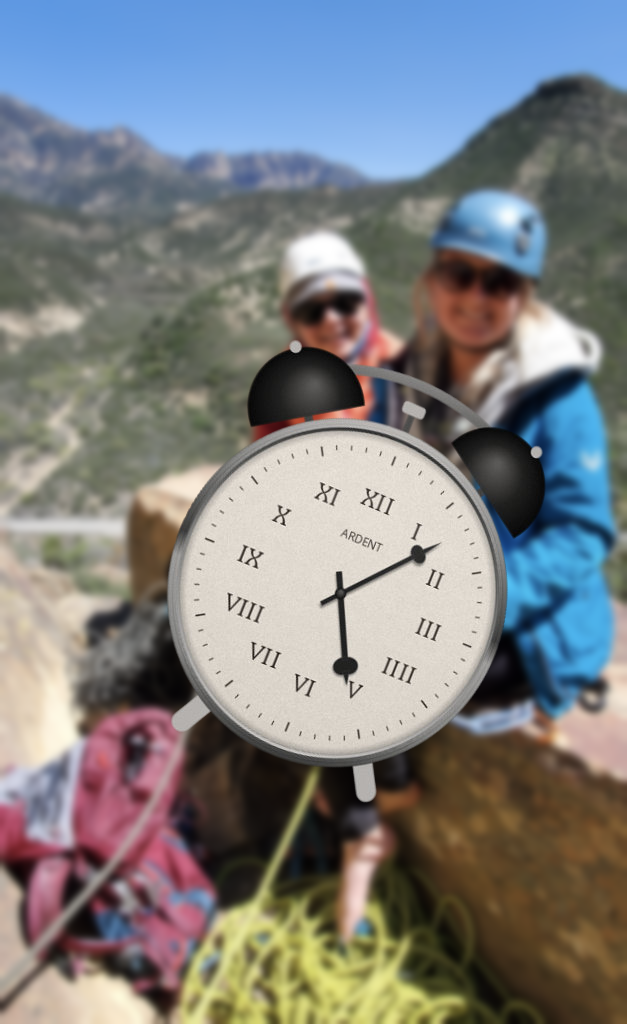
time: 5:07
